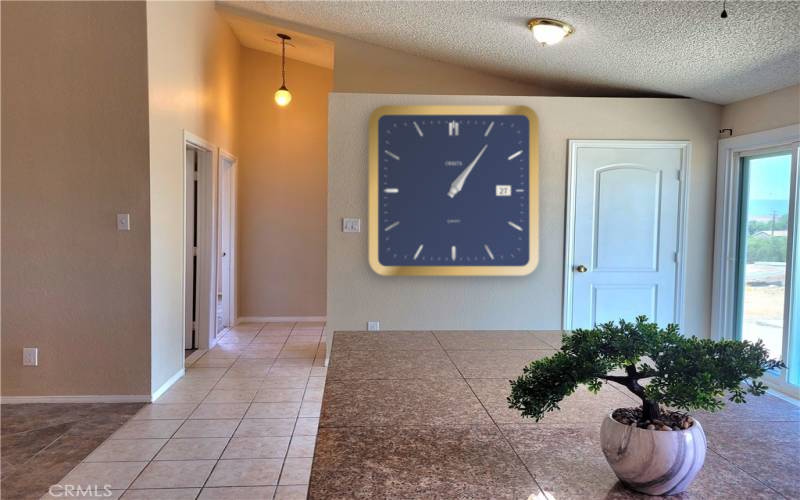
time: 1:06
